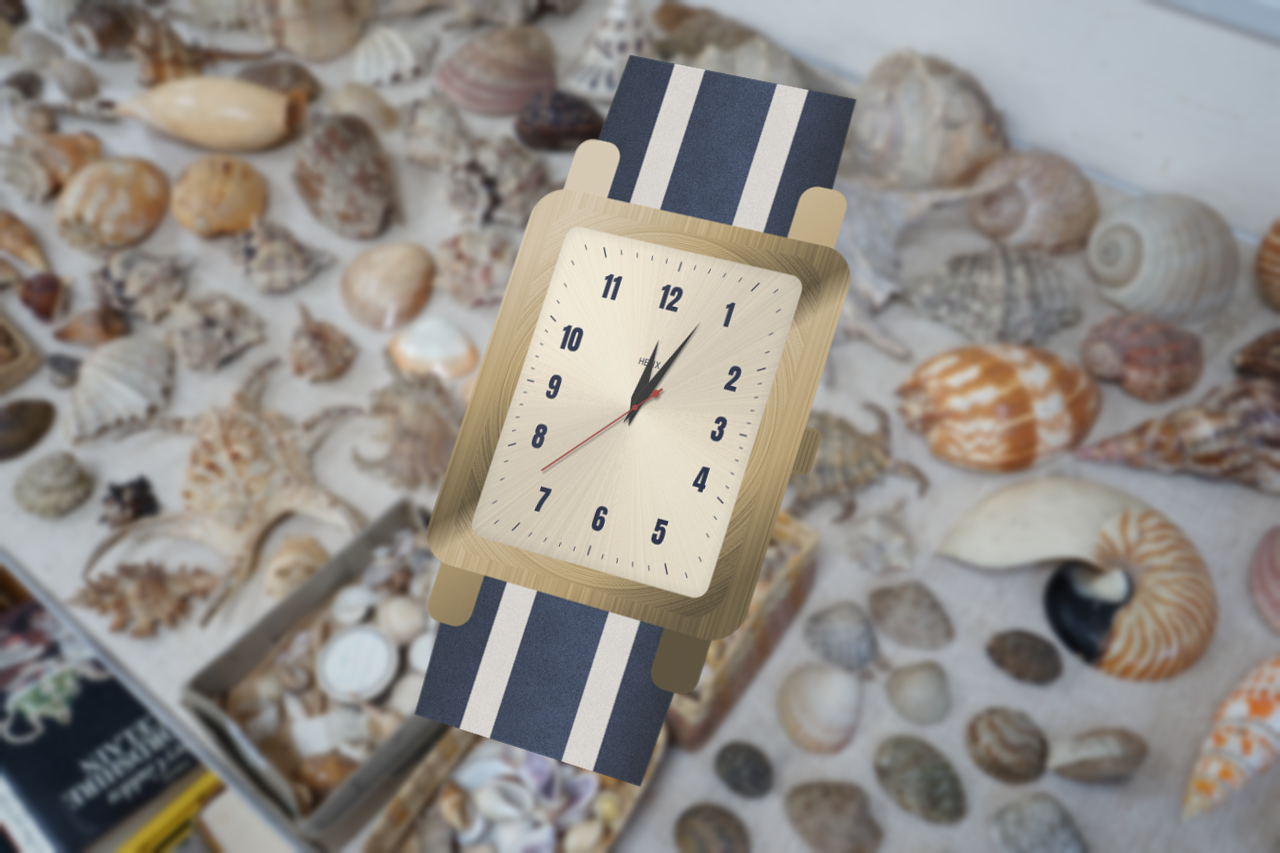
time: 12:03:37
